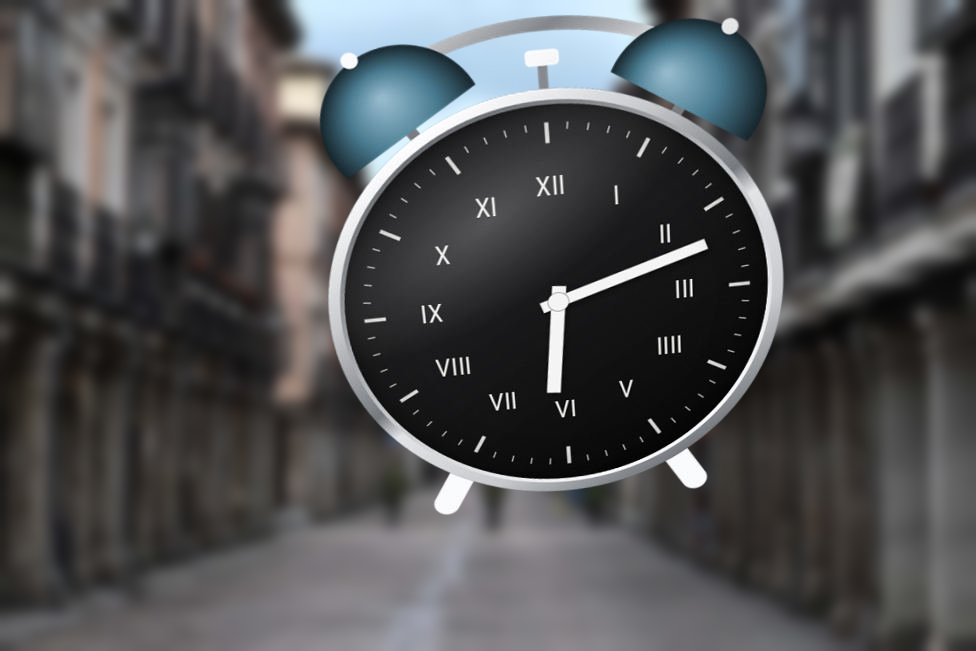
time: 6:12
